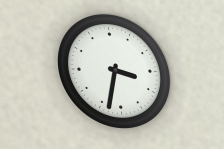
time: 3:33
